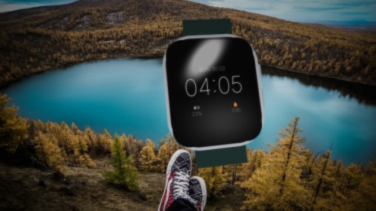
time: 4:05
